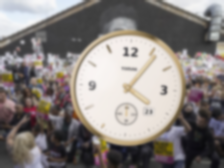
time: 4:06
